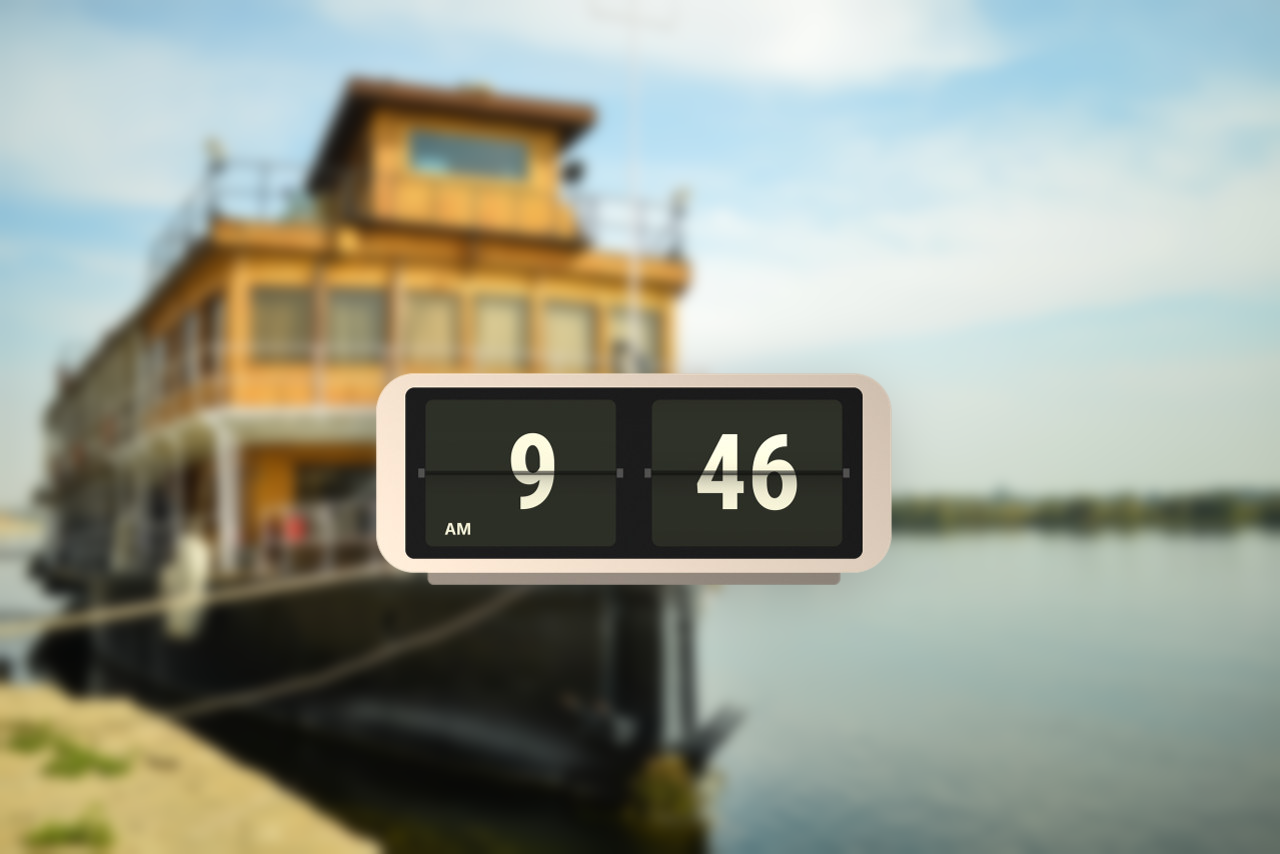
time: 9:46
